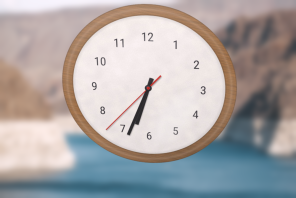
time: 6:33:37
